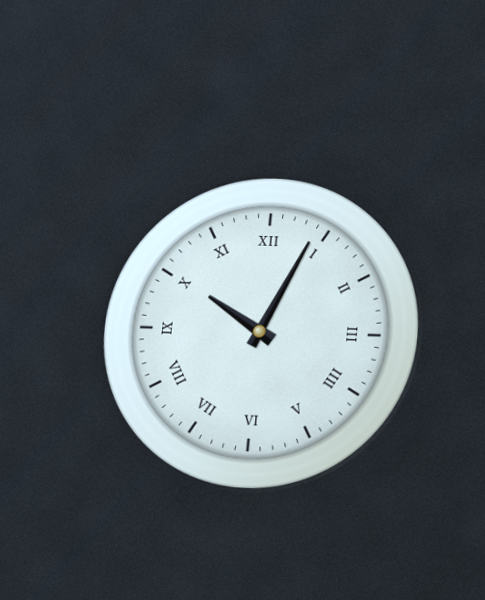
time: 10:04
